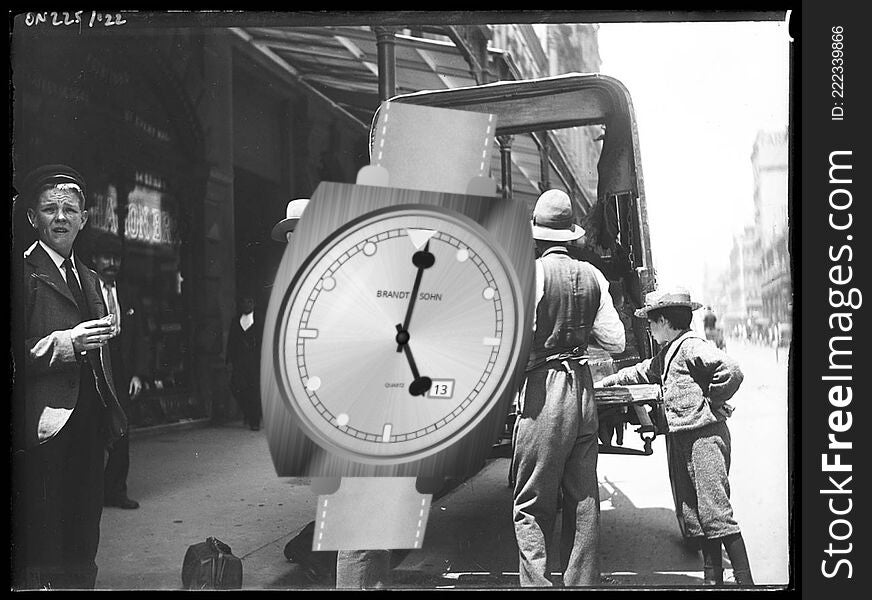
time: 5:01
